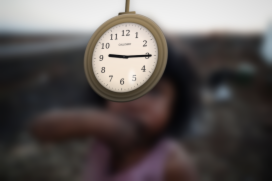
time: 9:15
